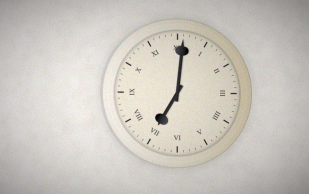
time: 7:01
